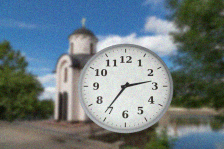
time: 2:36
